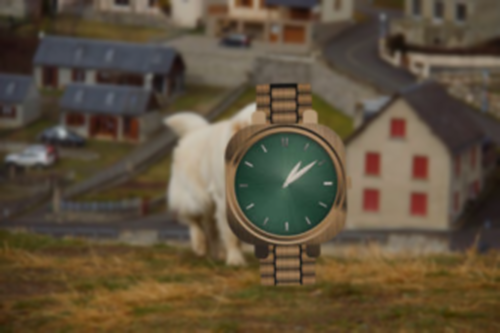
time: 1:09
